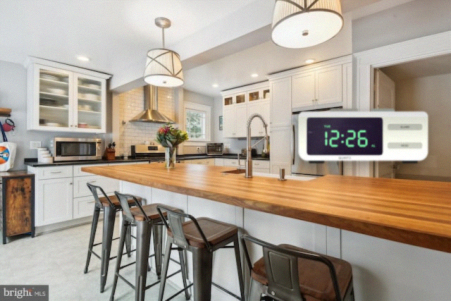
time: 12:26
